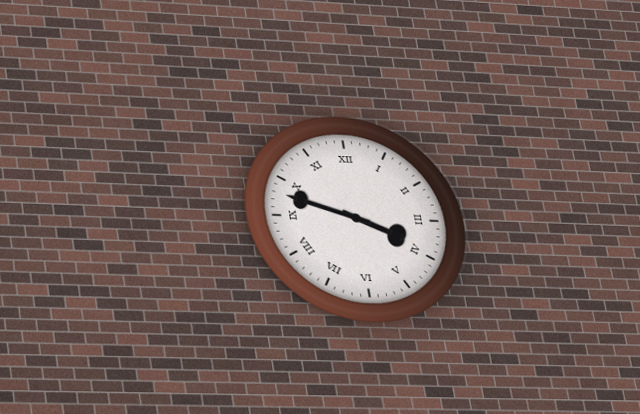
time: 3:48
